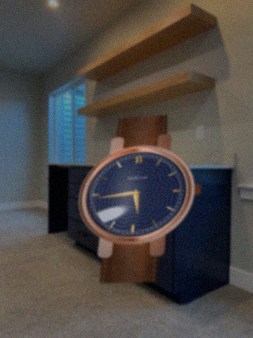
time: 5:44
